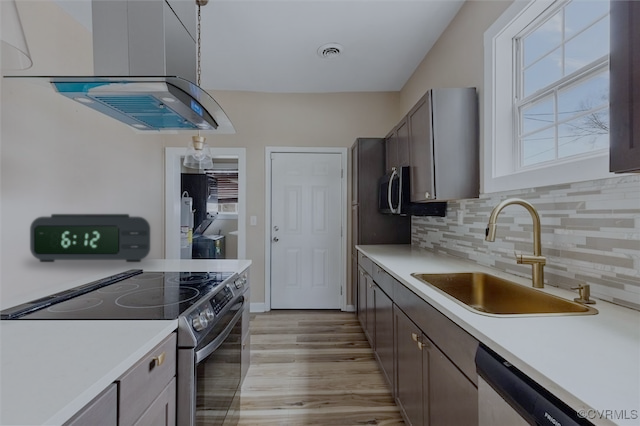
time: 6:12
